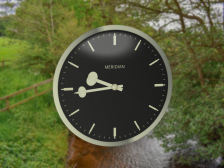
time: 9:44
